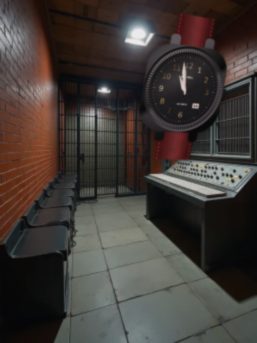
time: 10:58
